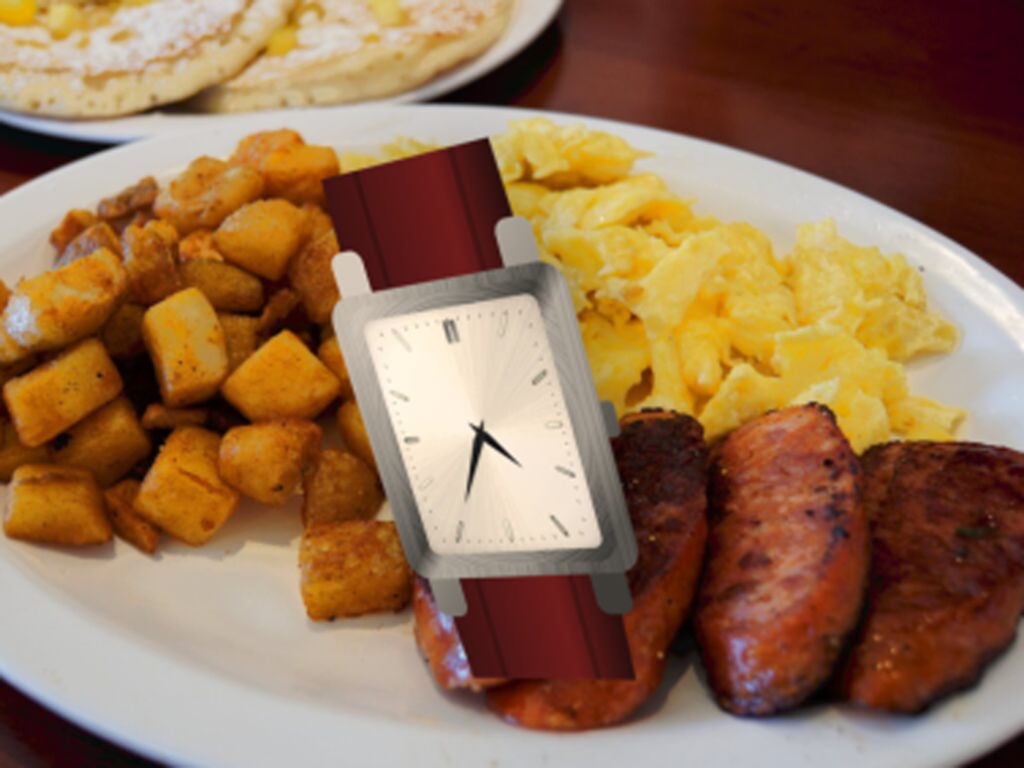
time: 4:35
